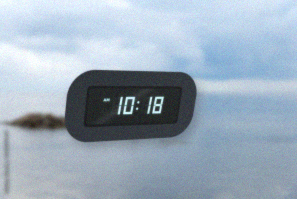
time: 10:18
